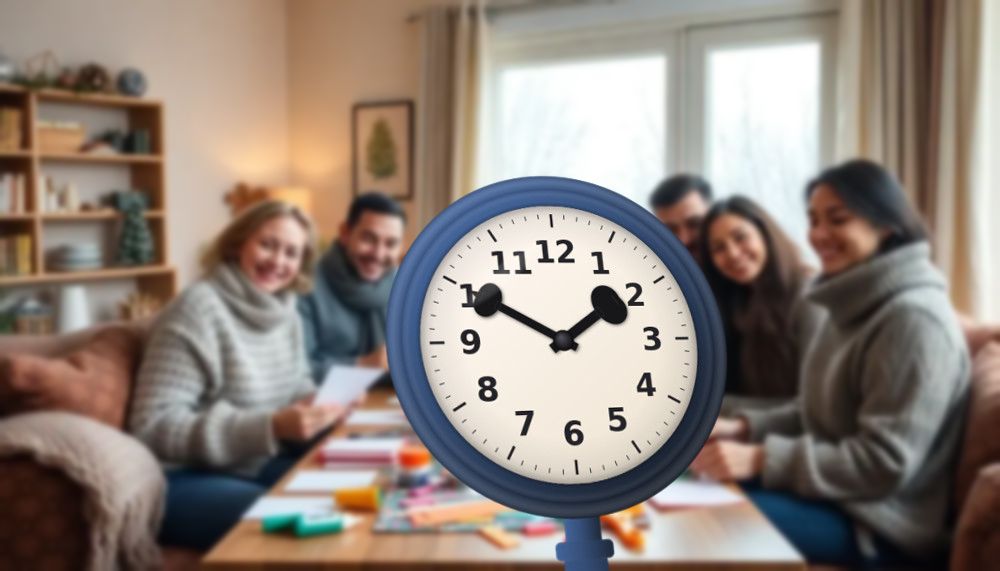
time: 1:50
